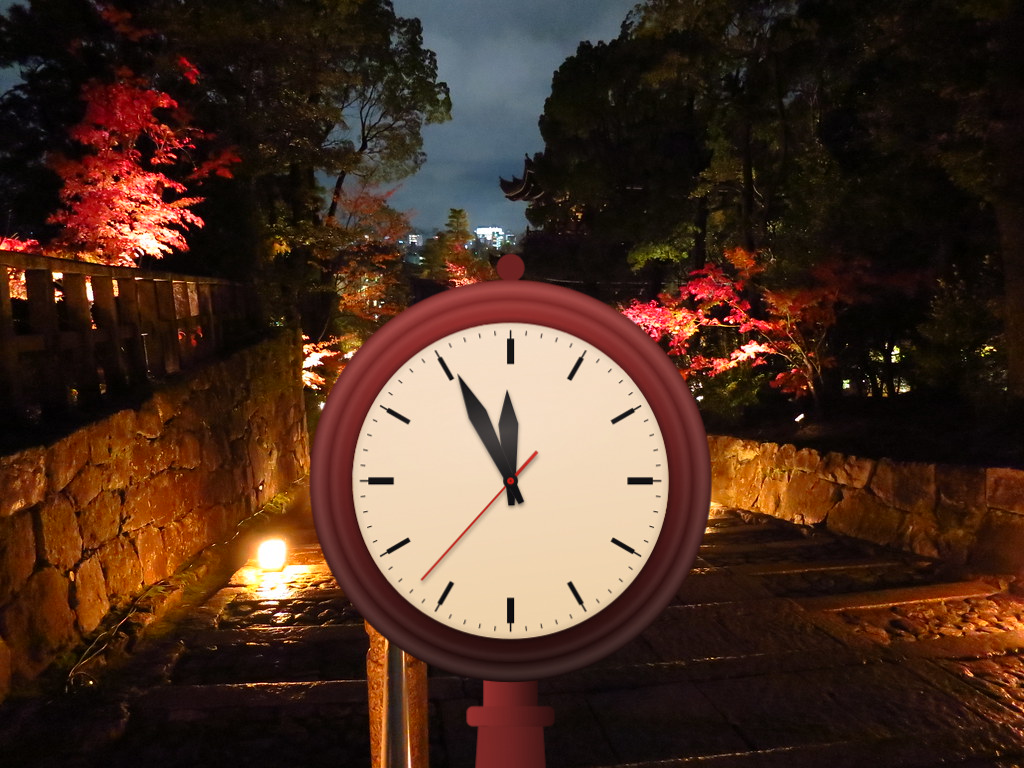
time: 11:55:37
